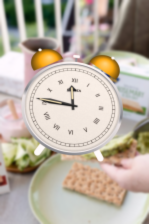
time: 11:46
